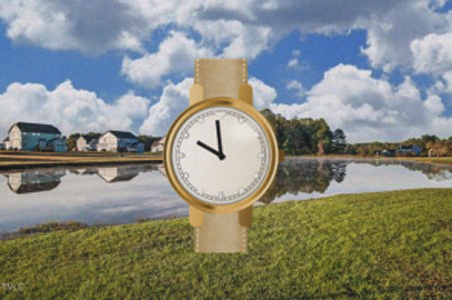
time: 9:59
